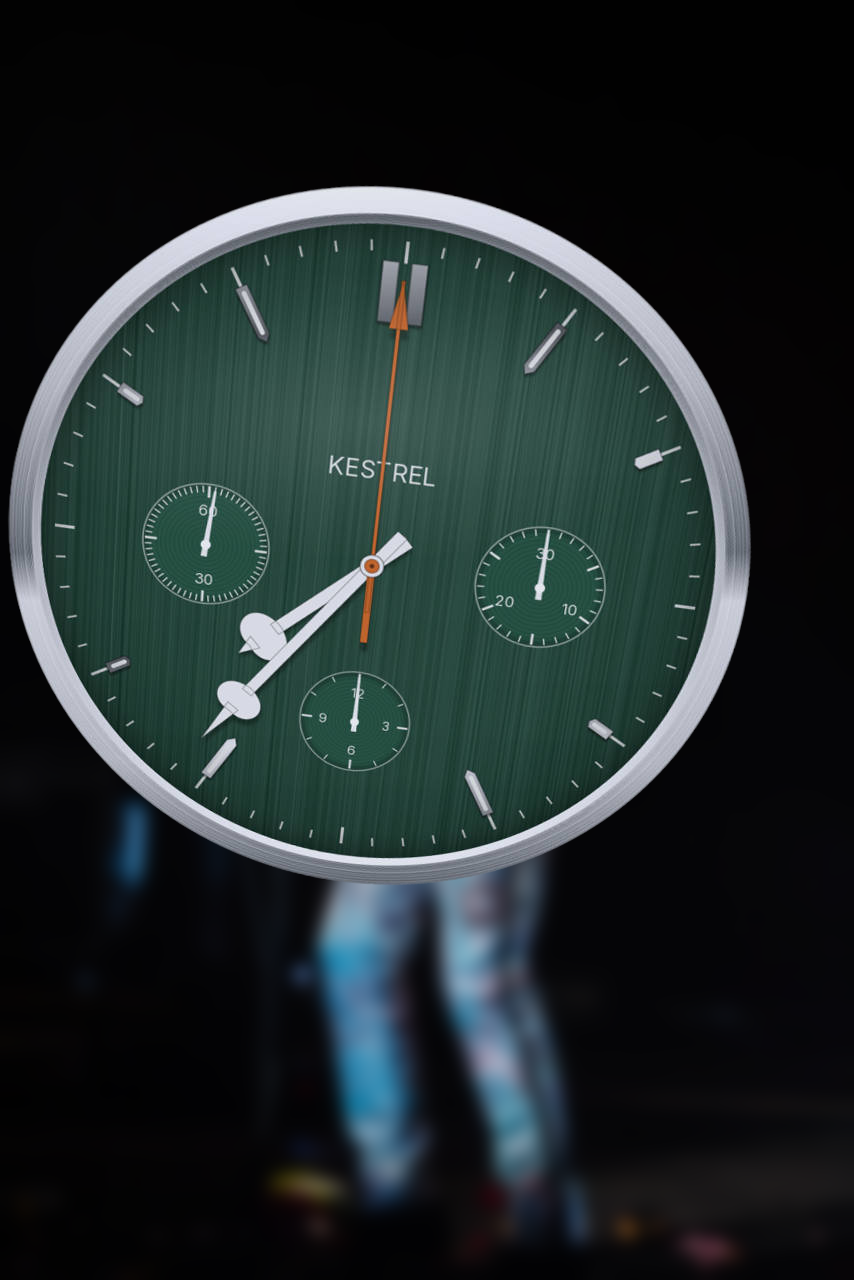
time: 7:36:01
